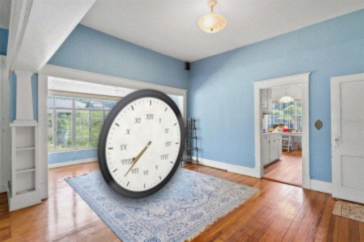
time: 7:37
